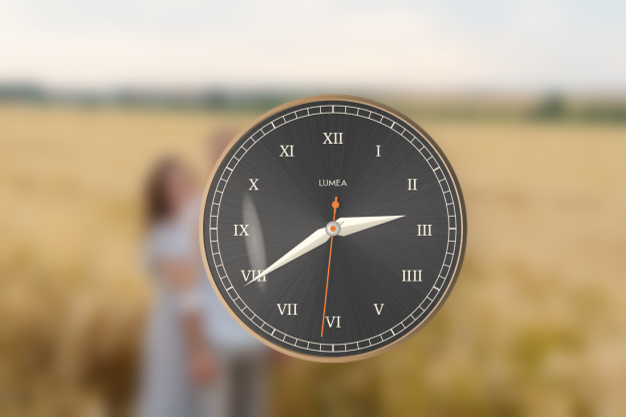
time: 2:39:31
